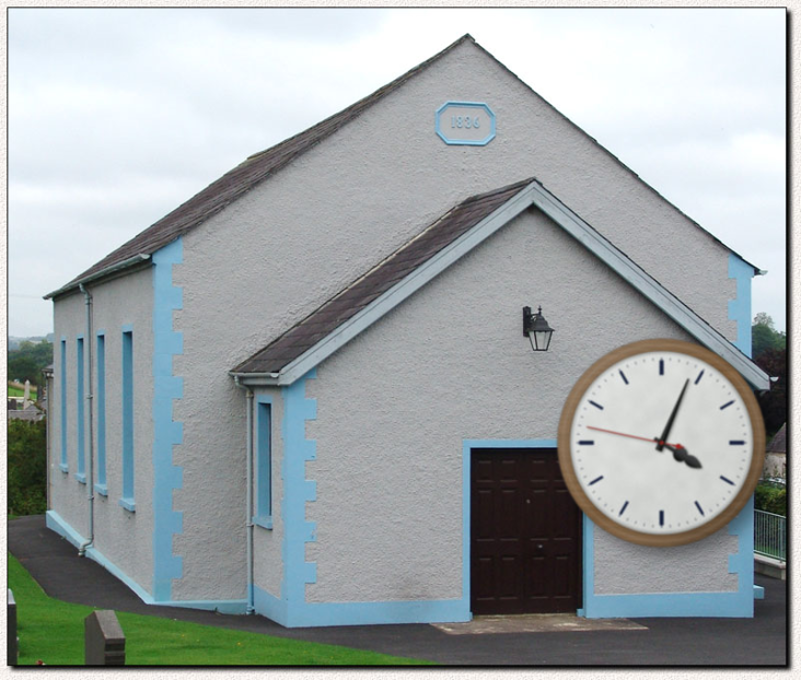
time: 4:03:47
